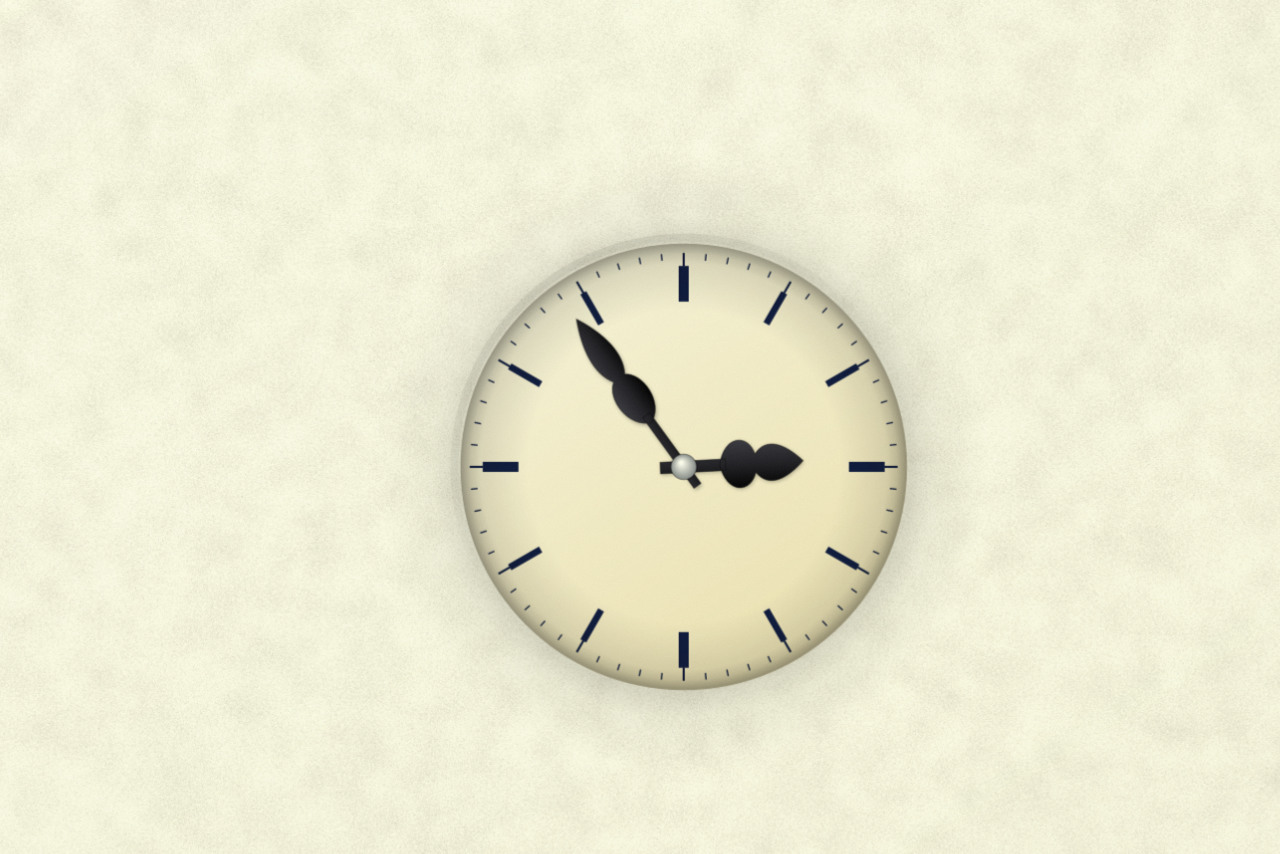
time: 2:54
